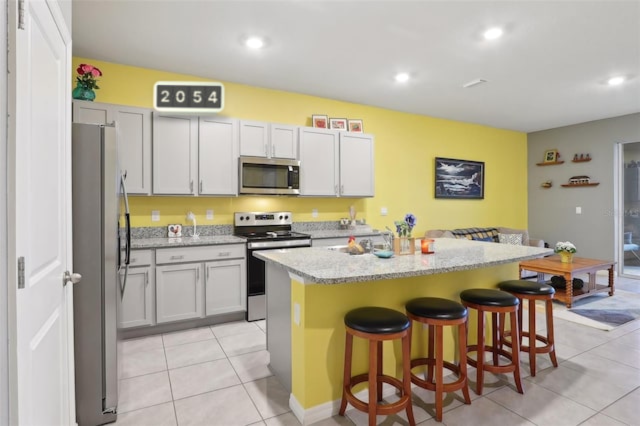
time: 20:54
